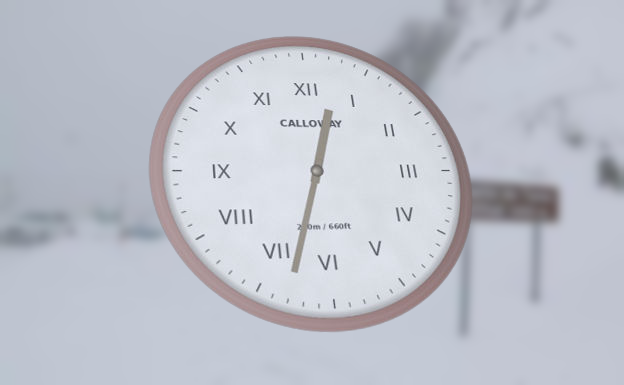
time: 12:33
